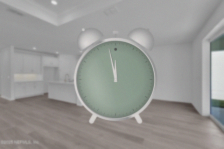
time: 11:58
